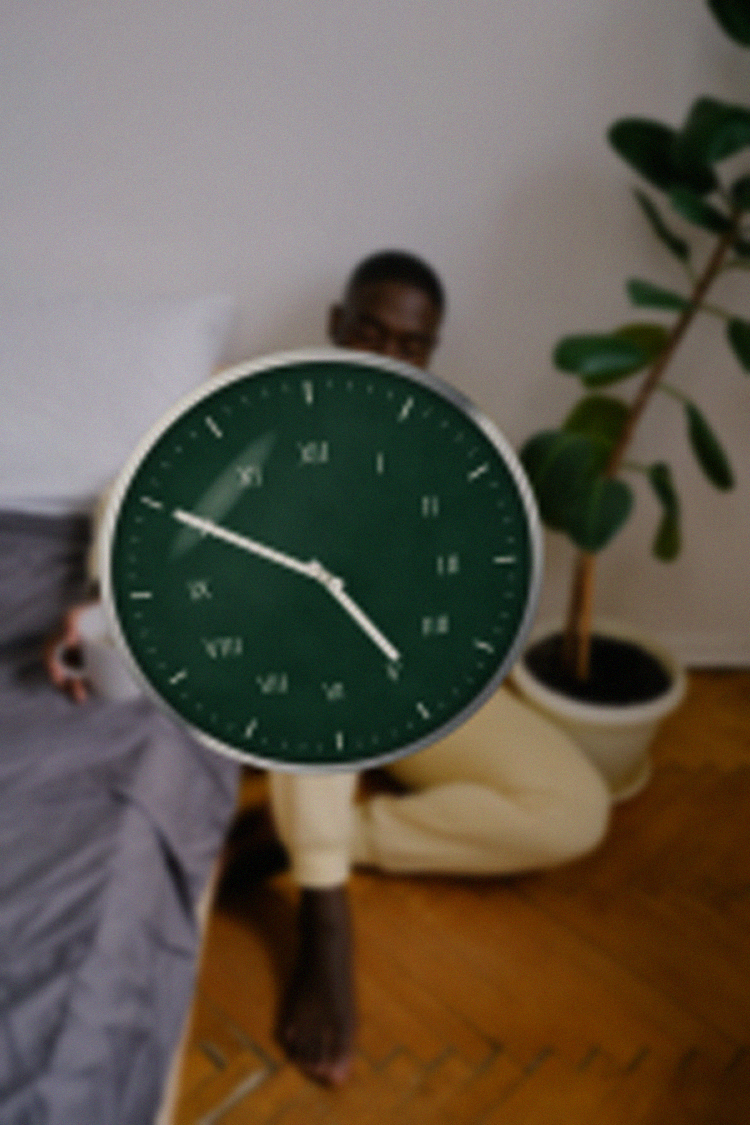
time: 4:50
